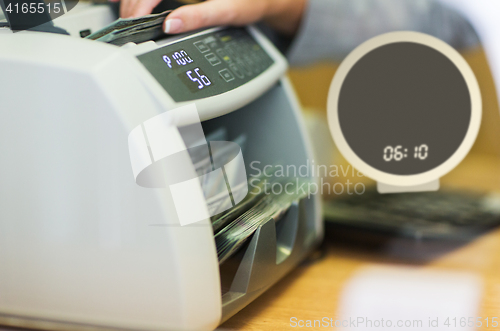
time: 6:10
